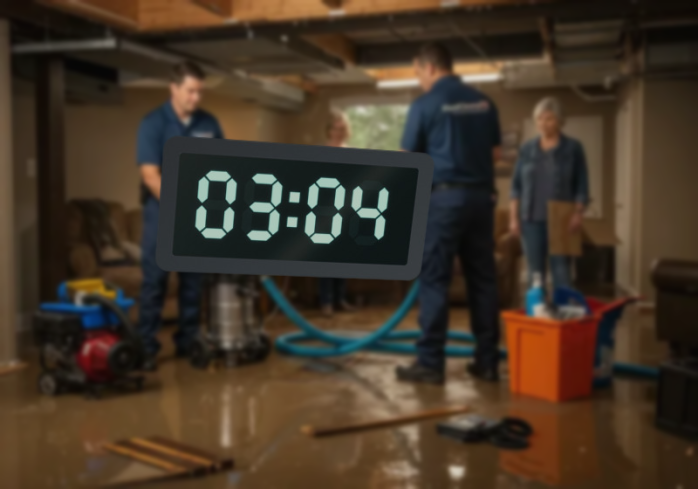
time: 3:04
